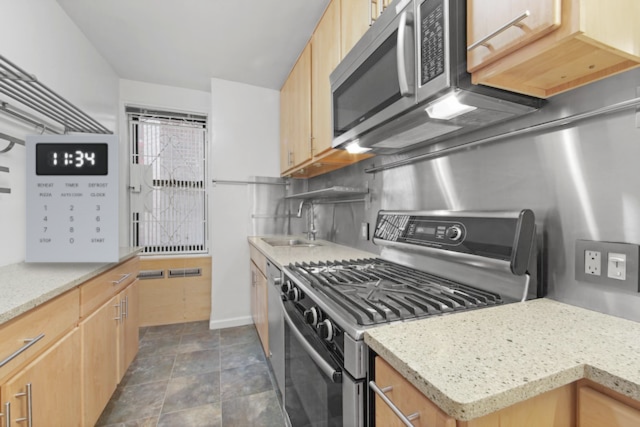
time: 11:34
